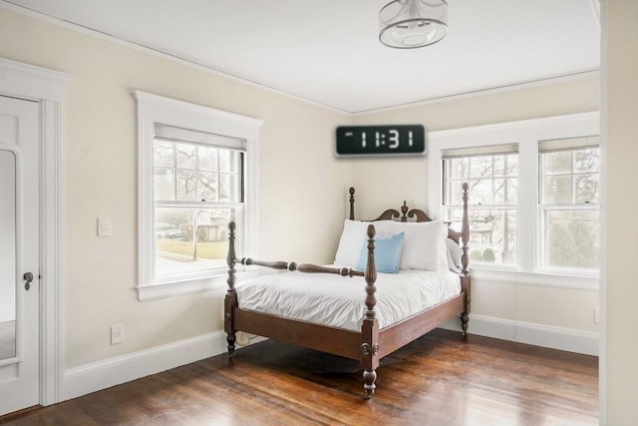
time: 11:31
